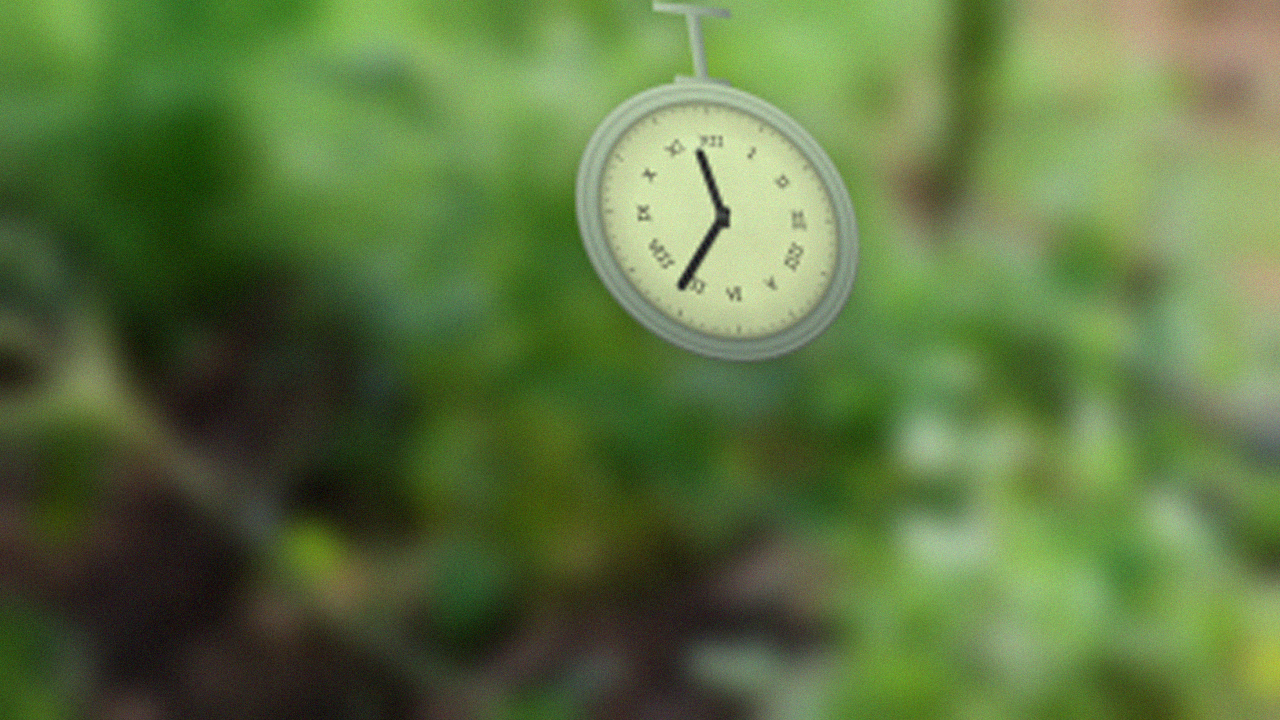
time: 11:36
